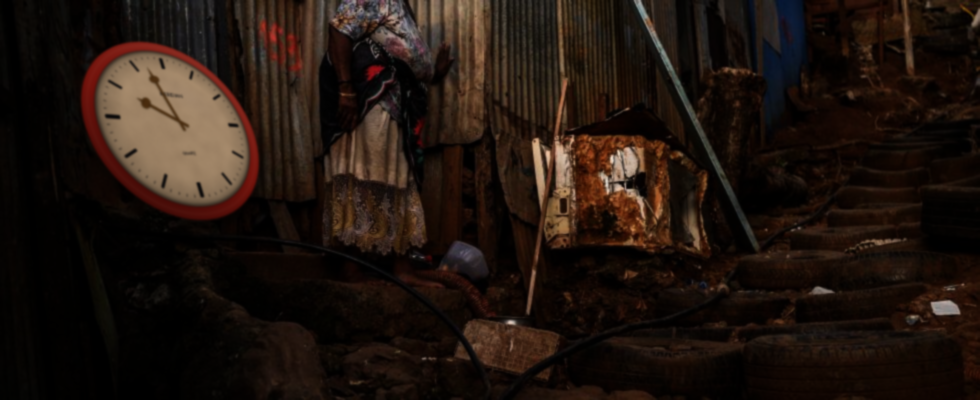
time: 9:57
